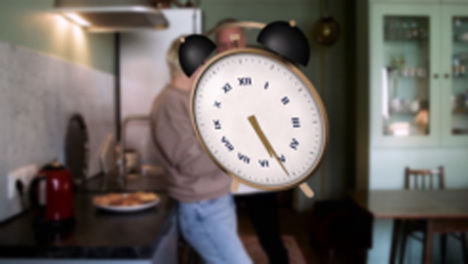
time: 5:26
